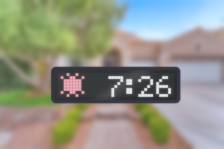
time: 7:26
